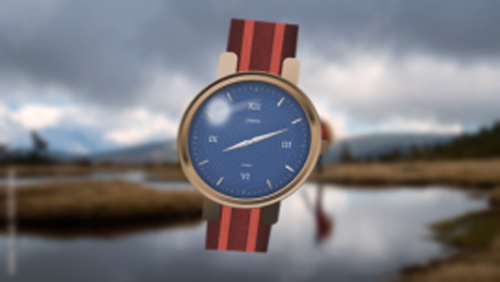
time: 8:11
